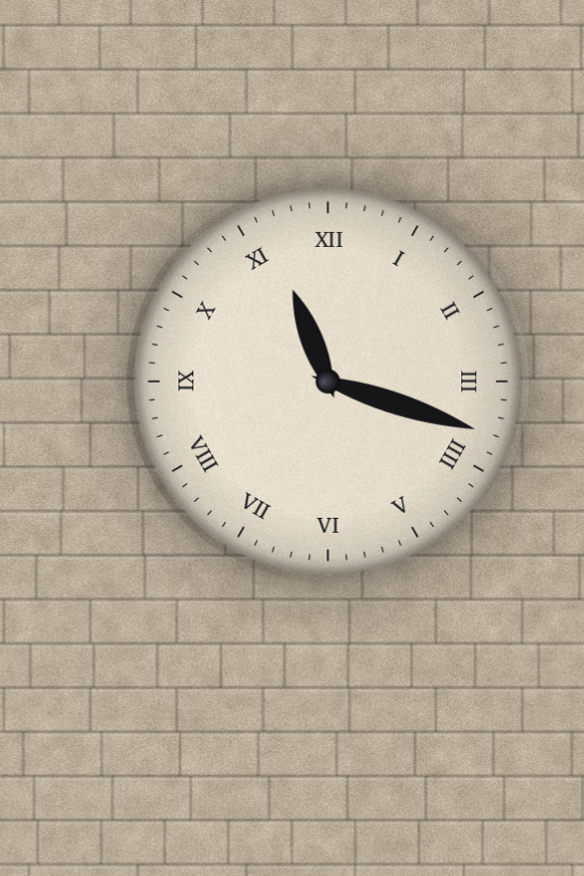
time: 11:18
